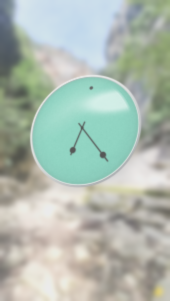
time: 6:22
